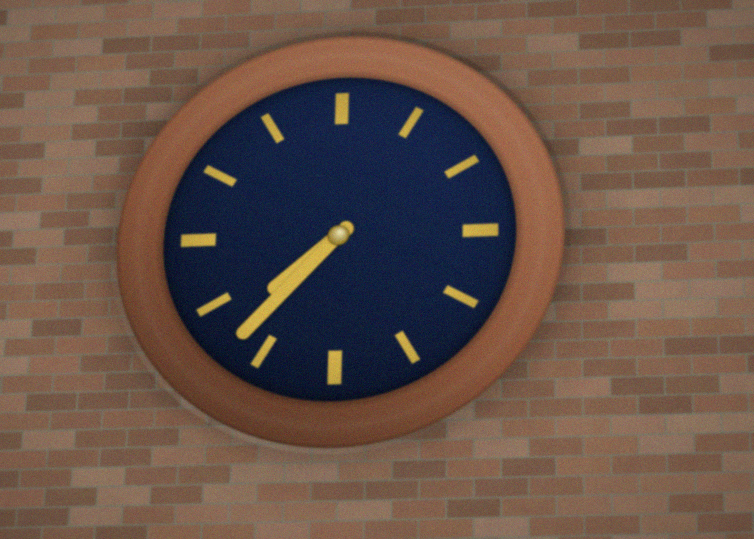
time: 7:37
